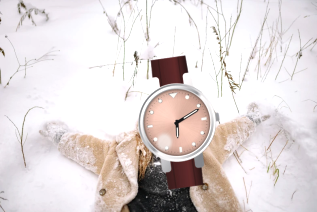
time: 6:11
